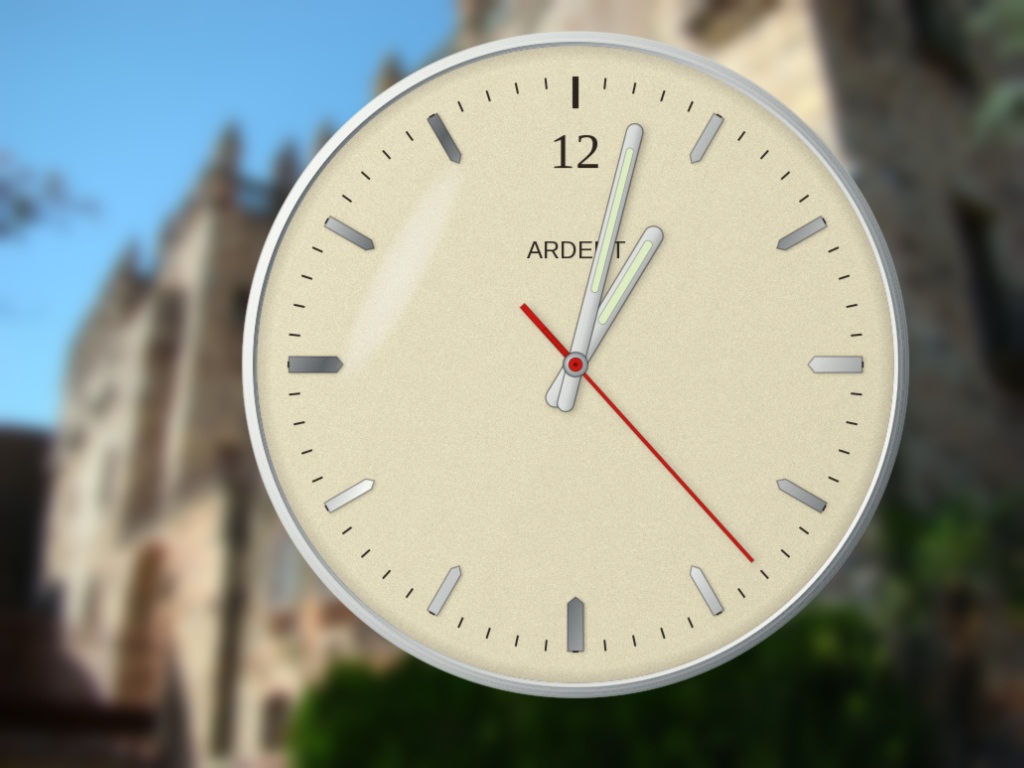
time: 1:02:23
